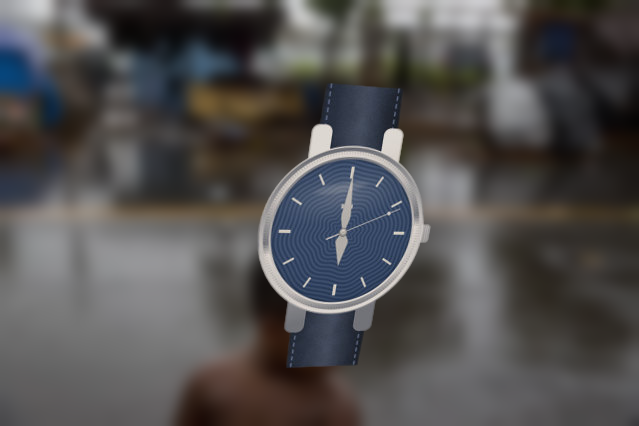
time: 6:00:11
